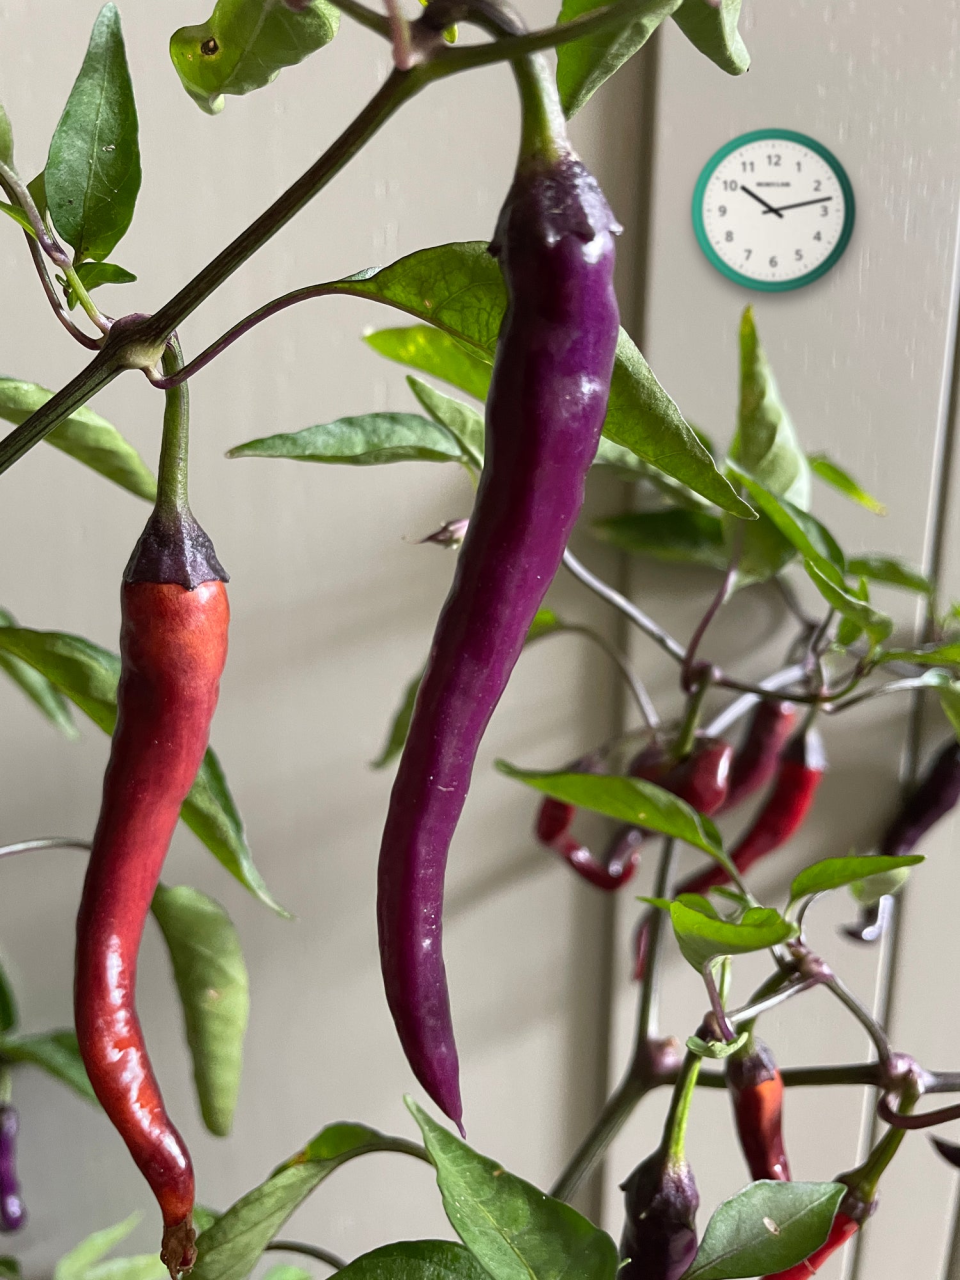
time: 10:13
